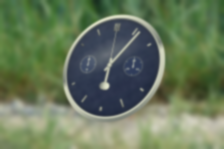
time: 6:06
